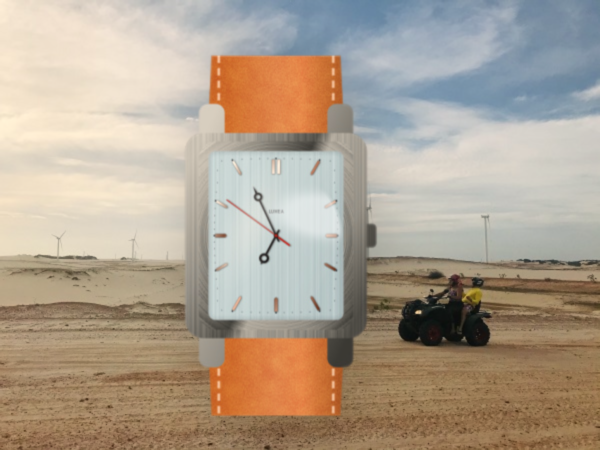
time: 6:55:51
